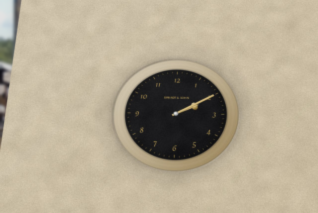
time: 2:10
